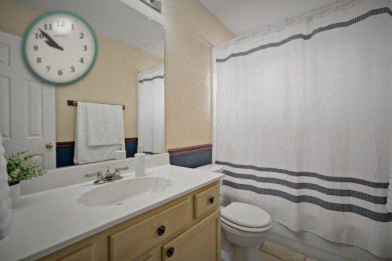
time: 9:52
